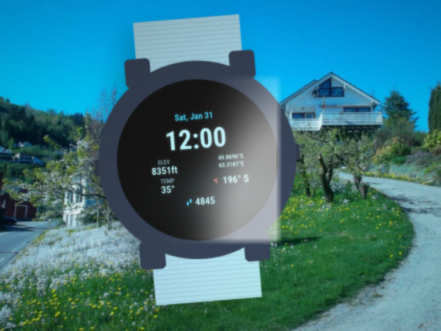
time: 12:00
